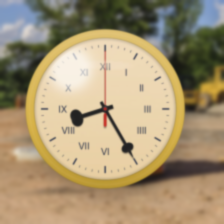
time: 8:25:00
